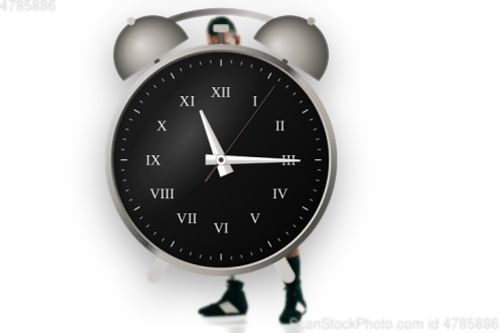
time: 11:15:06
